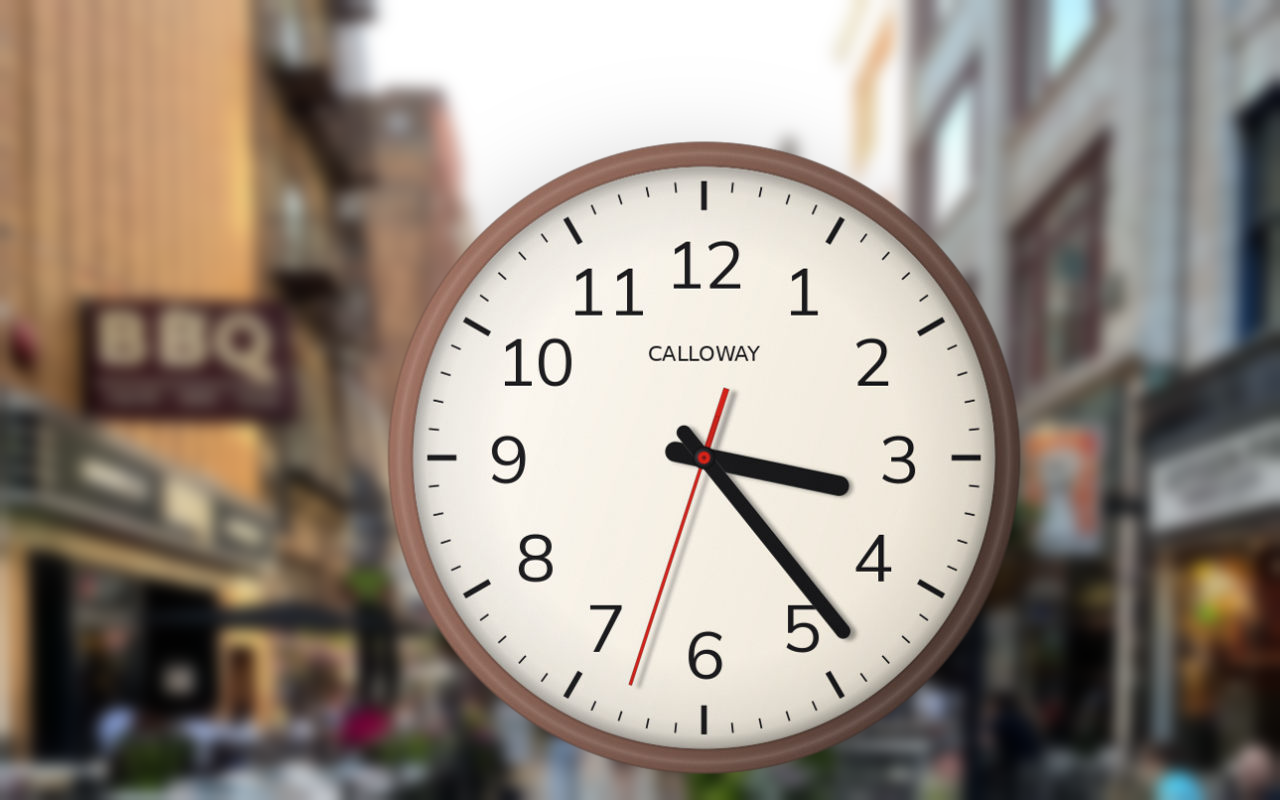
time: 3:23:33
